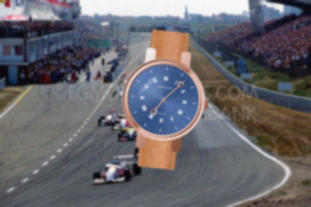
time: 7:07
